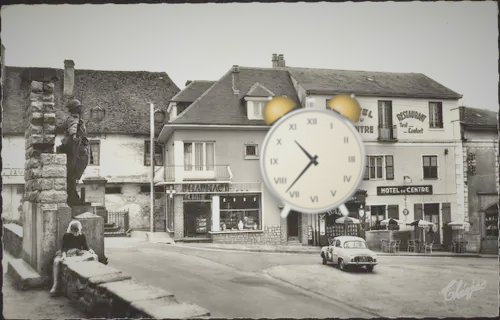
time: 10:37
